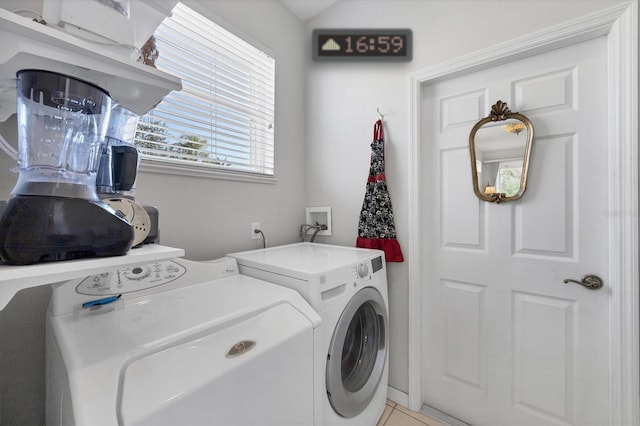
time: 16:59
